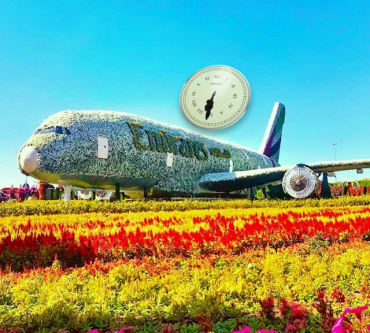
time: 6:31
